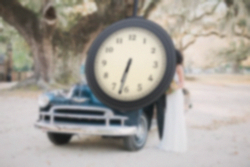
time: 6:32
